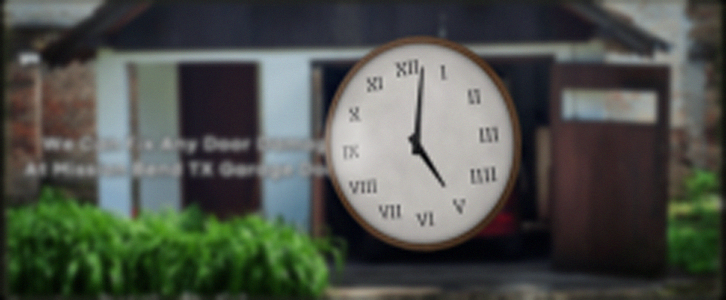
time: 5:02
